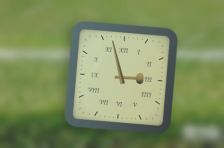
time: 2:57
